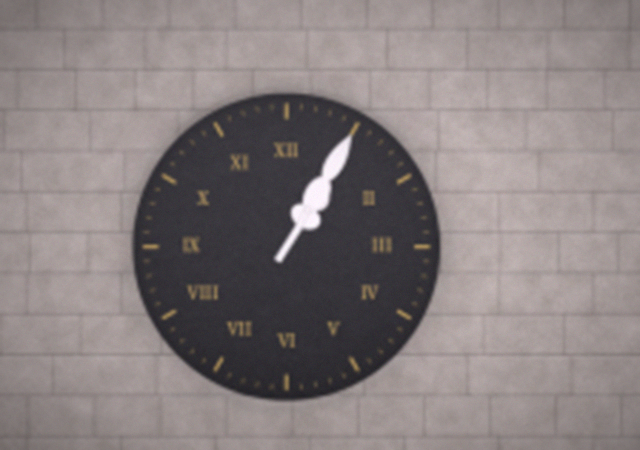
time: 1:05
